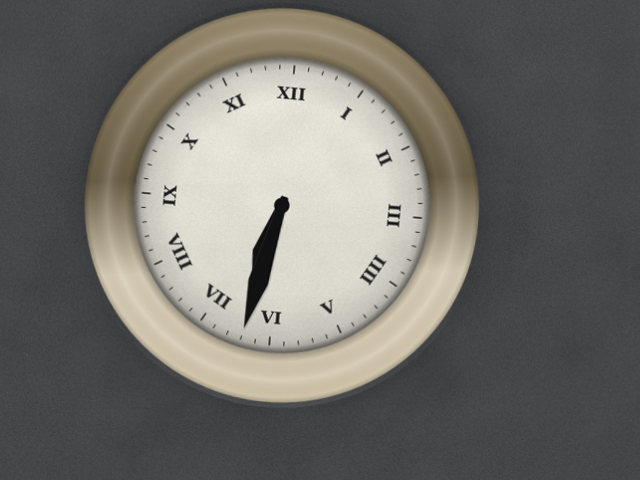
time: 6:32
